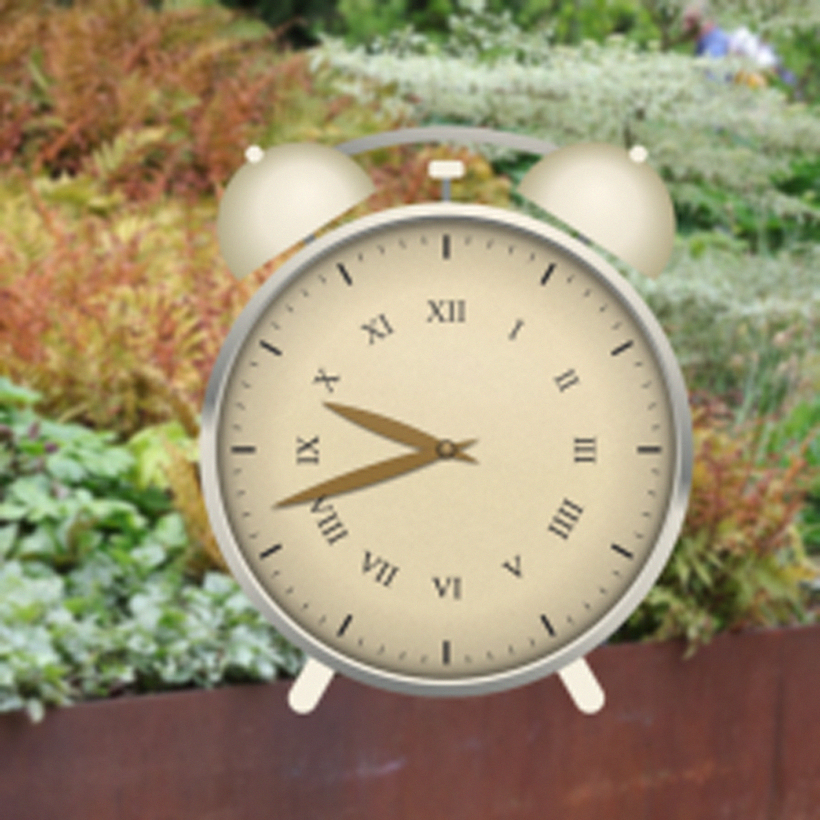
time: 9:42
